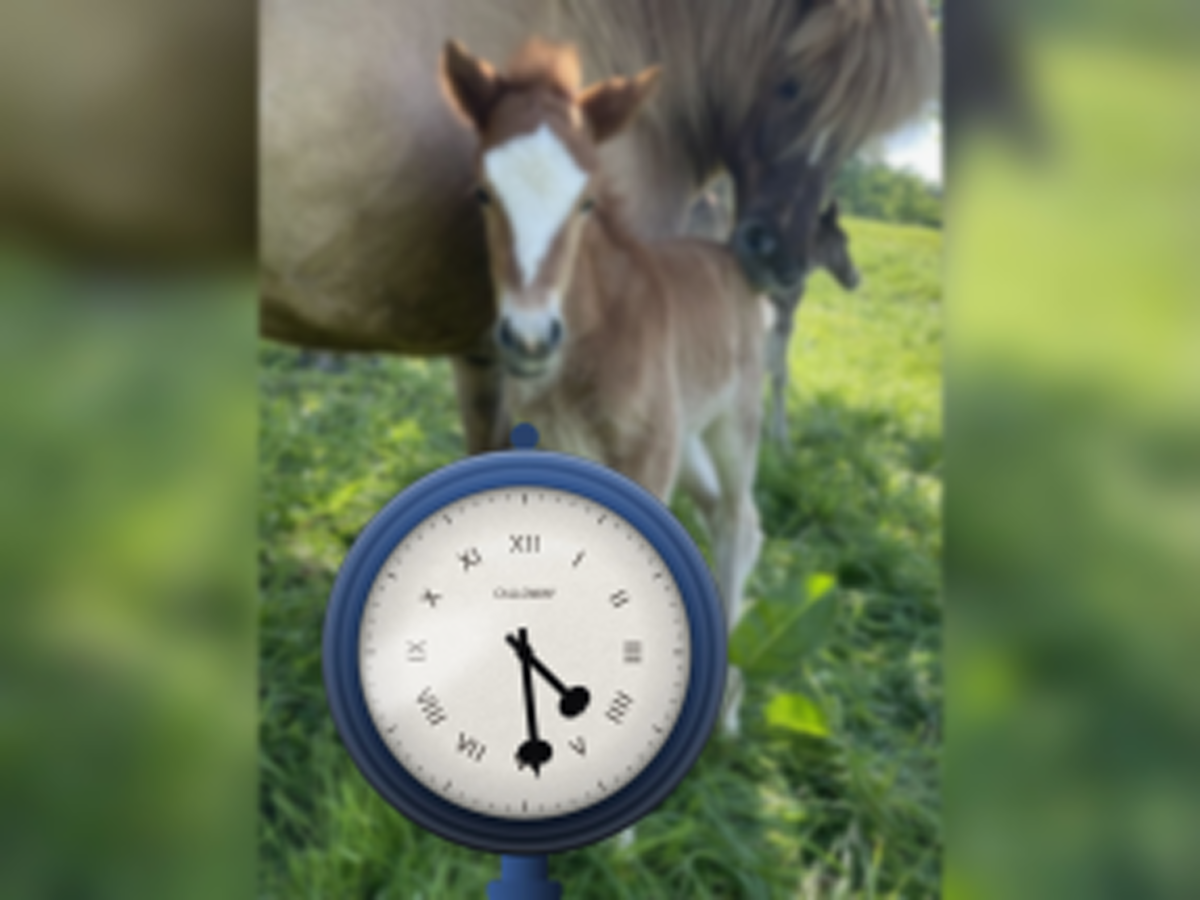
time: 4:29
